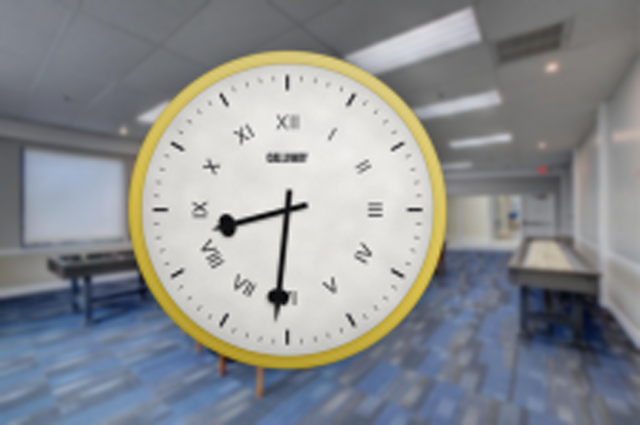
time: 8:31
